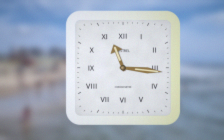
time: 11:16
